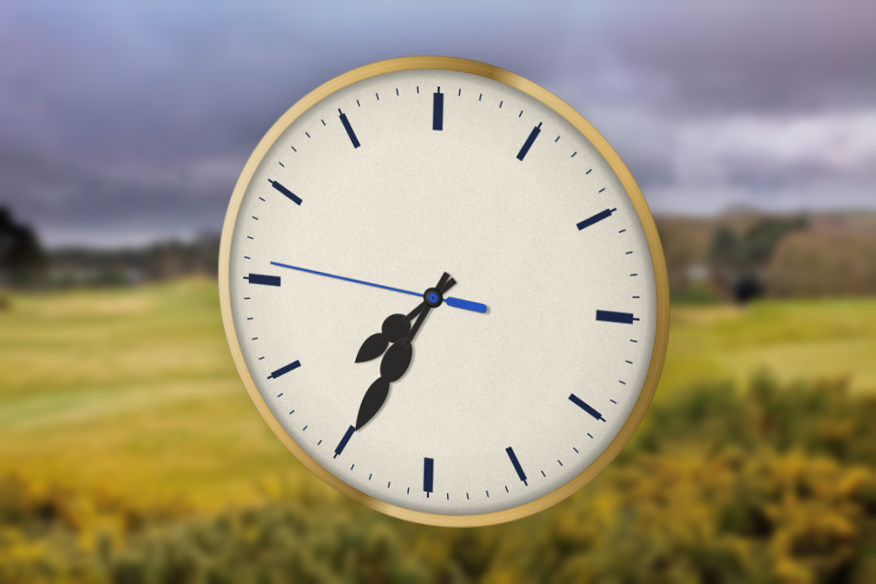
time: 7:34:46
